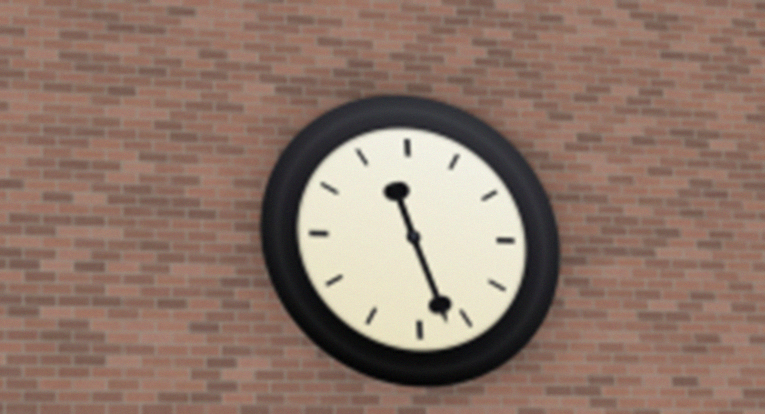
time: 11:27
